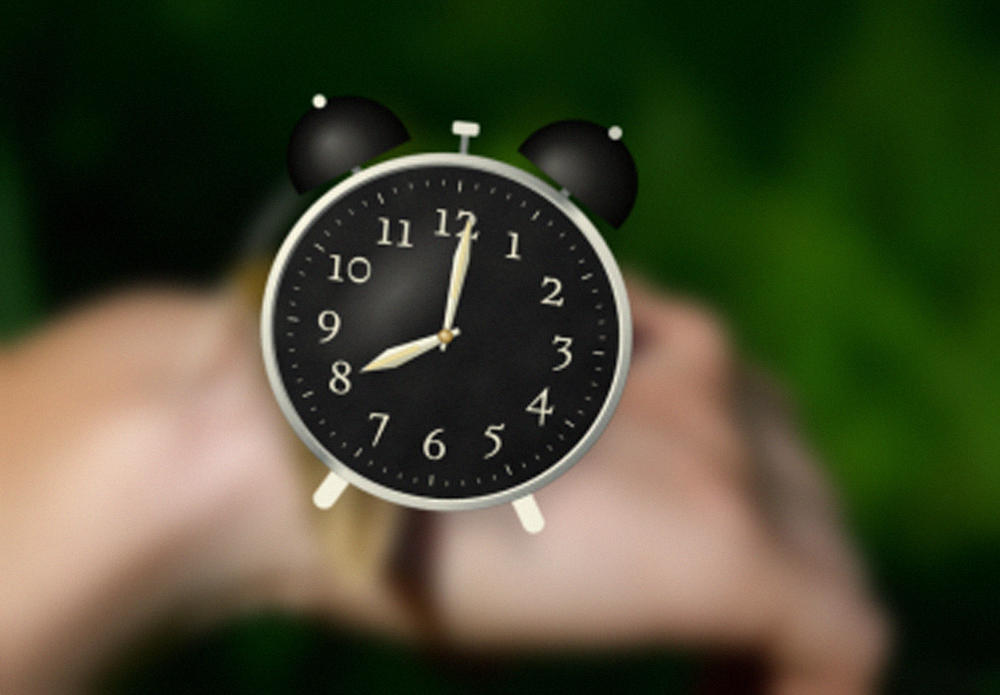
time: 8:01
